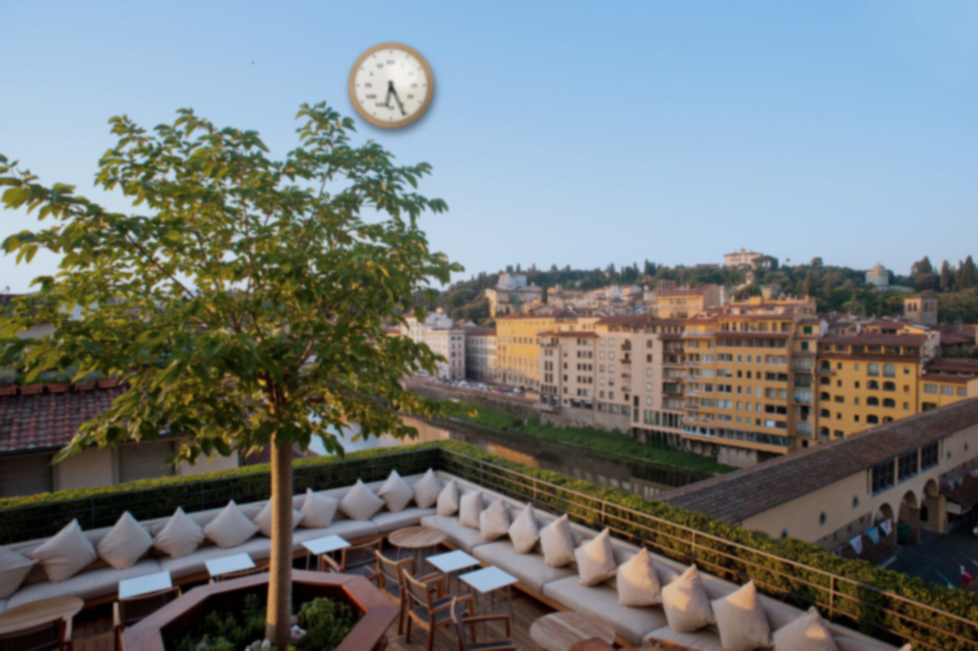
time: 6:26
